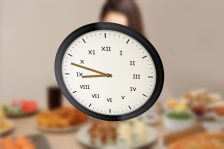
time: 8:48
